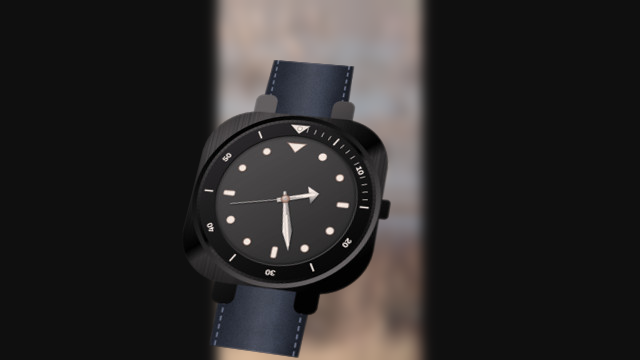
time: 2:27:43
